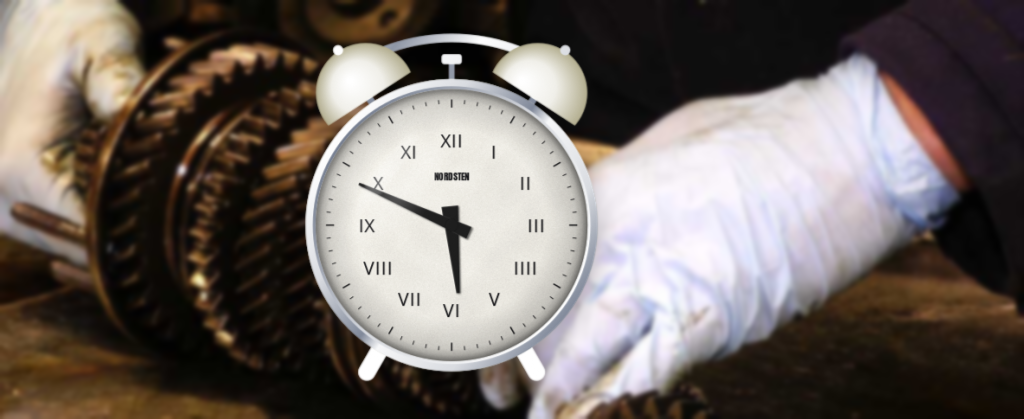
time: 5:49
